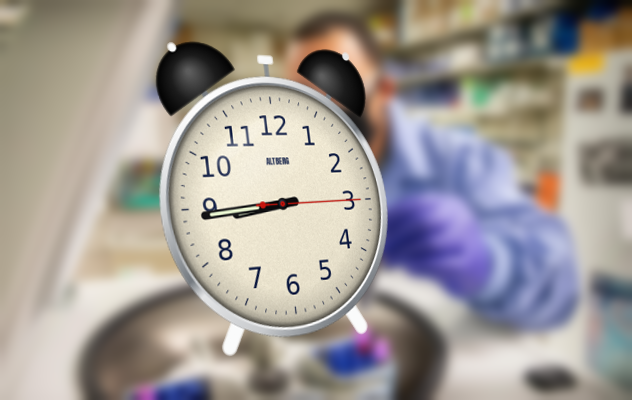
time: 8:44:15
